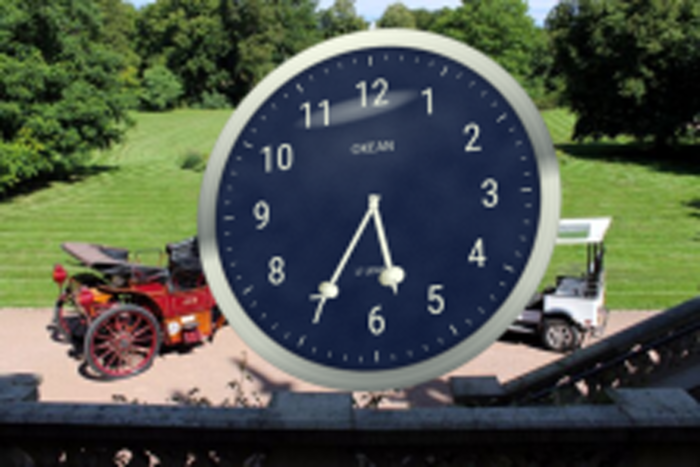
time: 5:35
